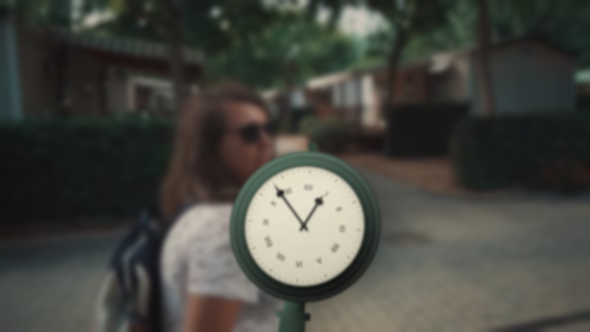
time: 12:53
